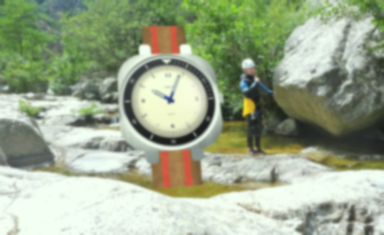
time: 10:04
